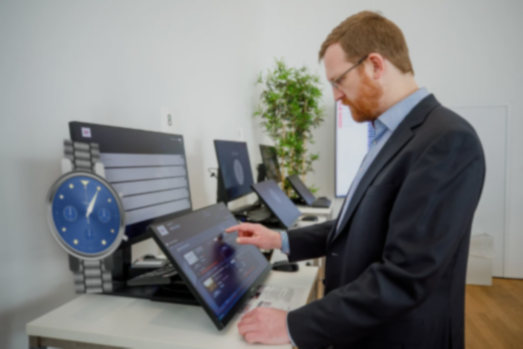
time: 1:05
